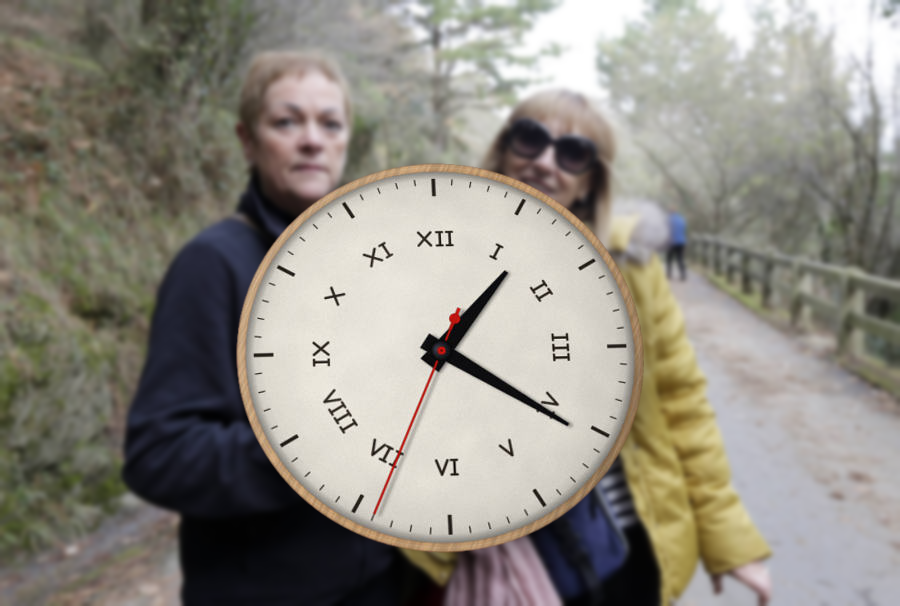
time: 1:20:34
